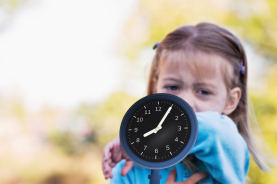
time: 8:05
